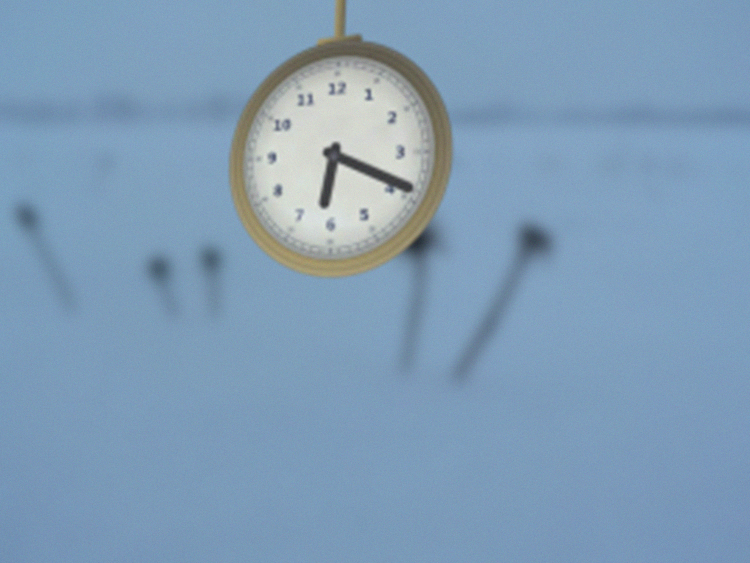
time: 6:19
